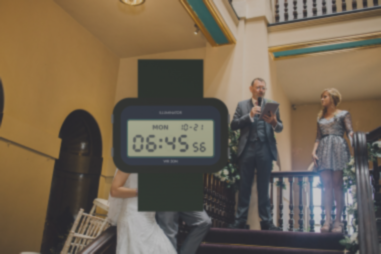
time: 6:45
